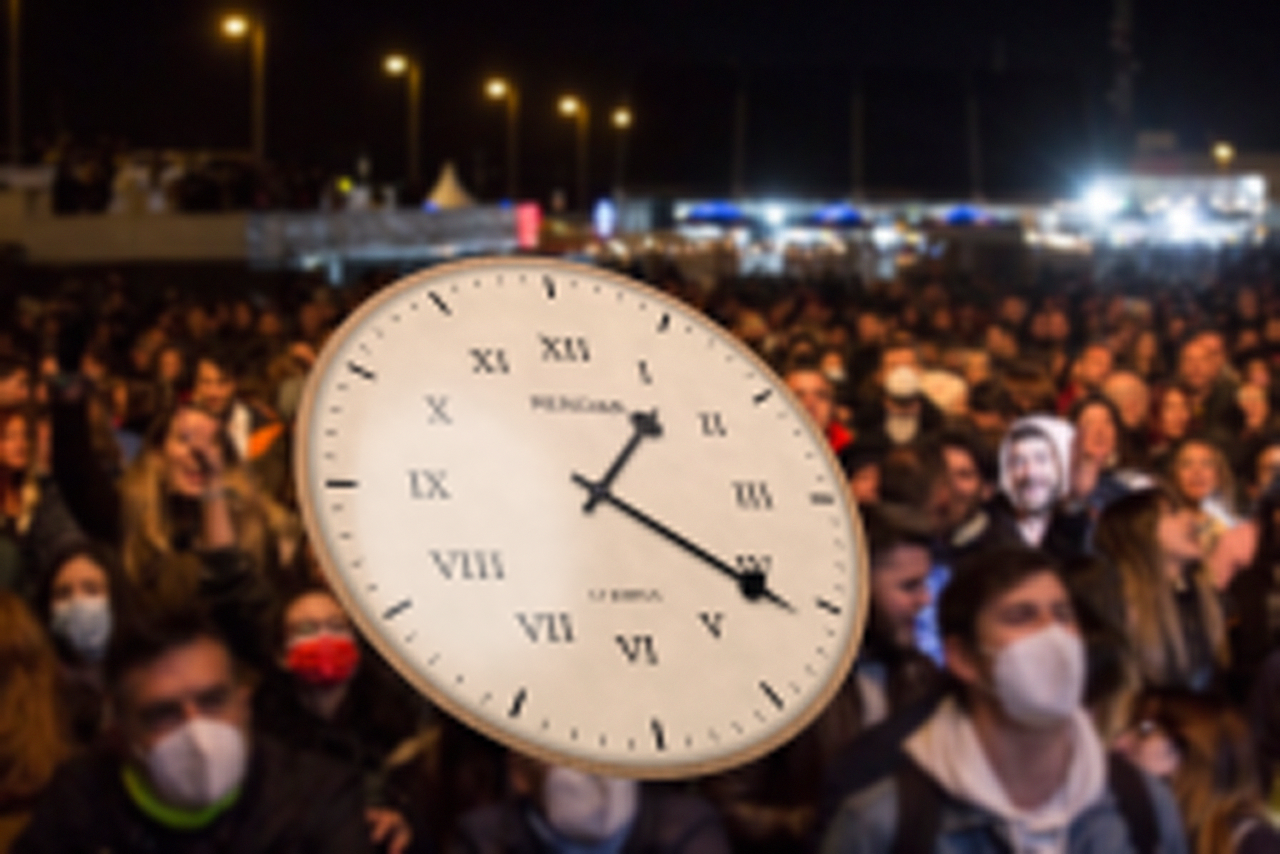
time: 1:21
